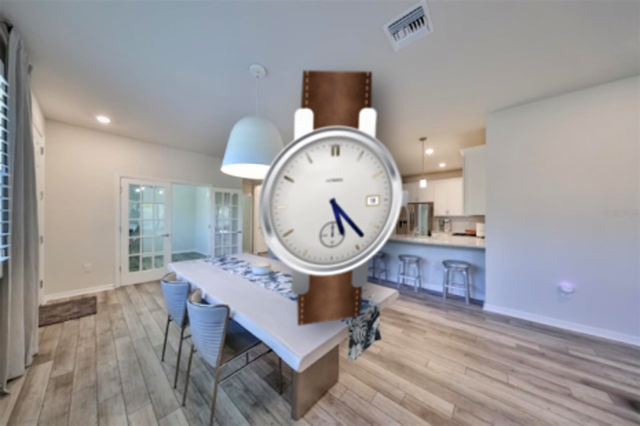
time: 5:23
